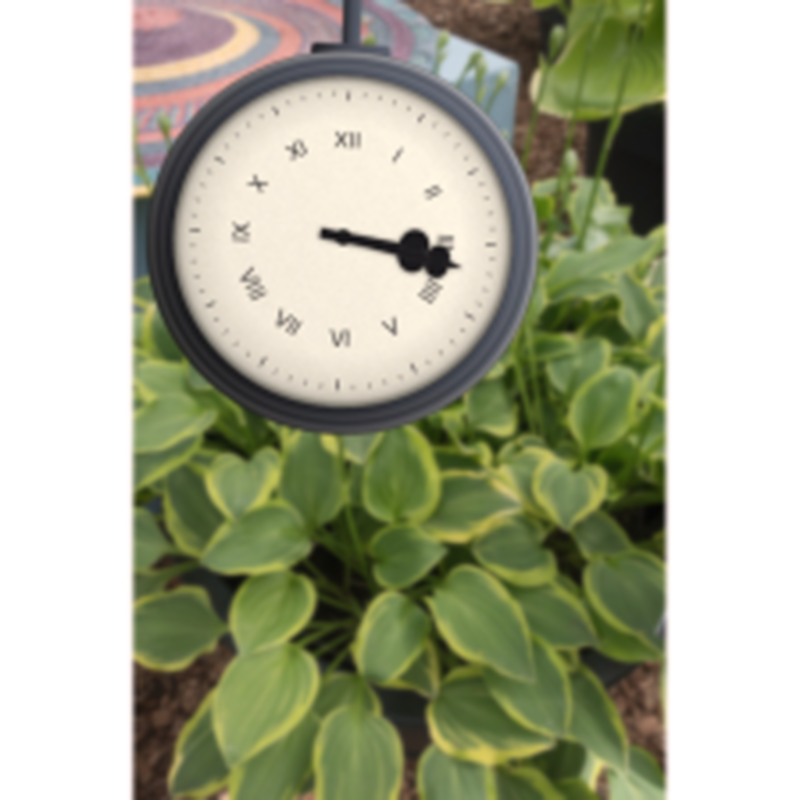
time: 3:17
